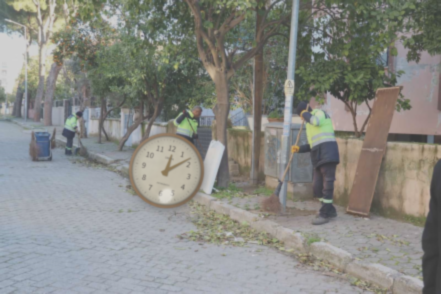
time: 12:08
